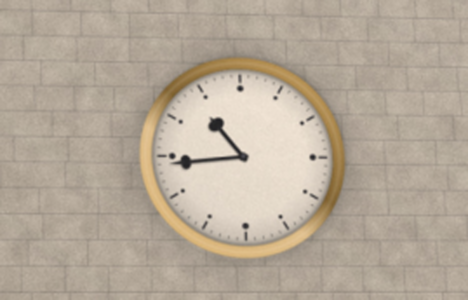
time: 10:44
